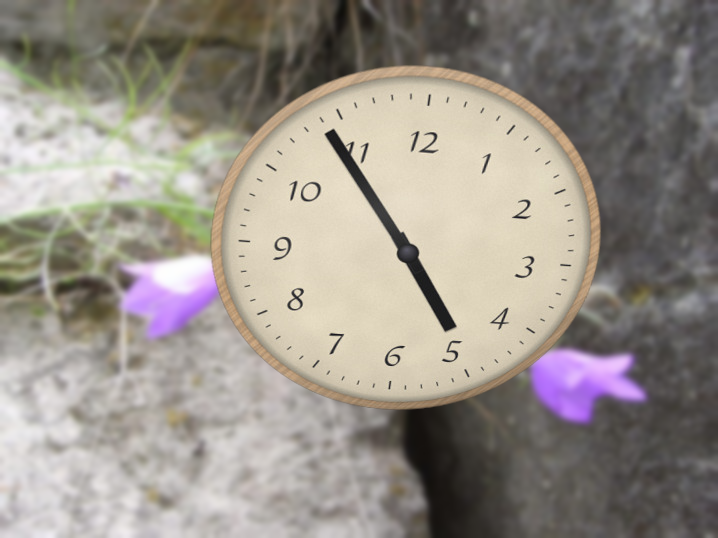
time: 4:54
